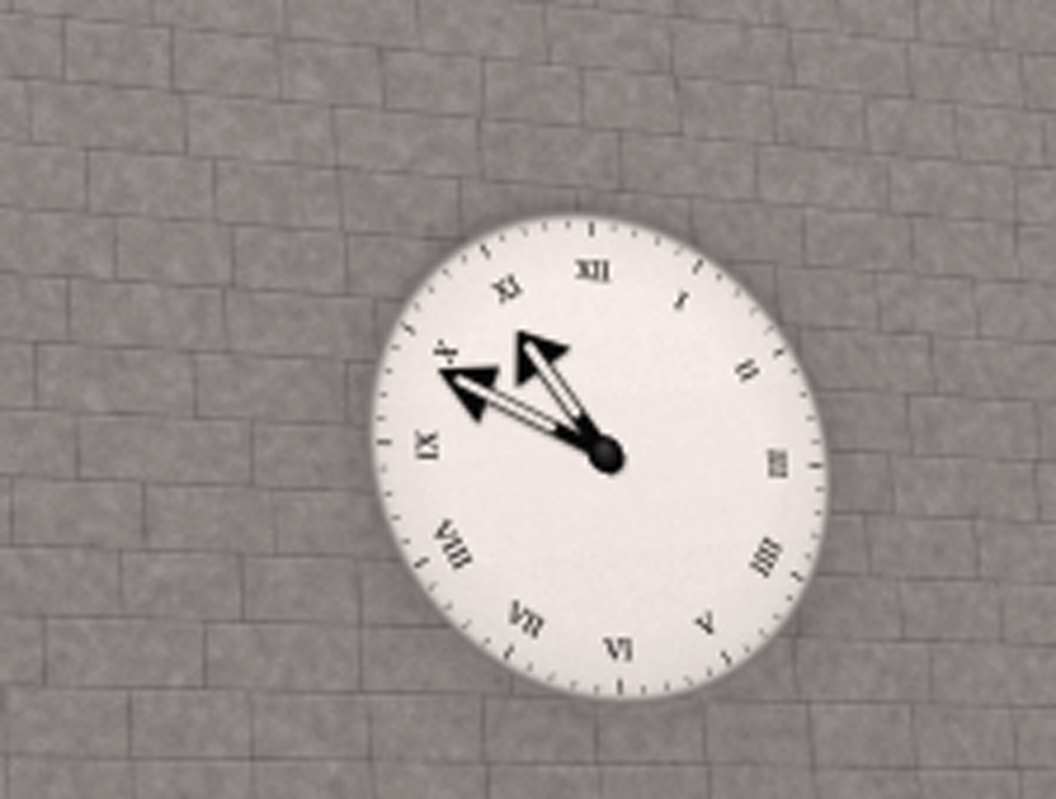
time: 10:49
